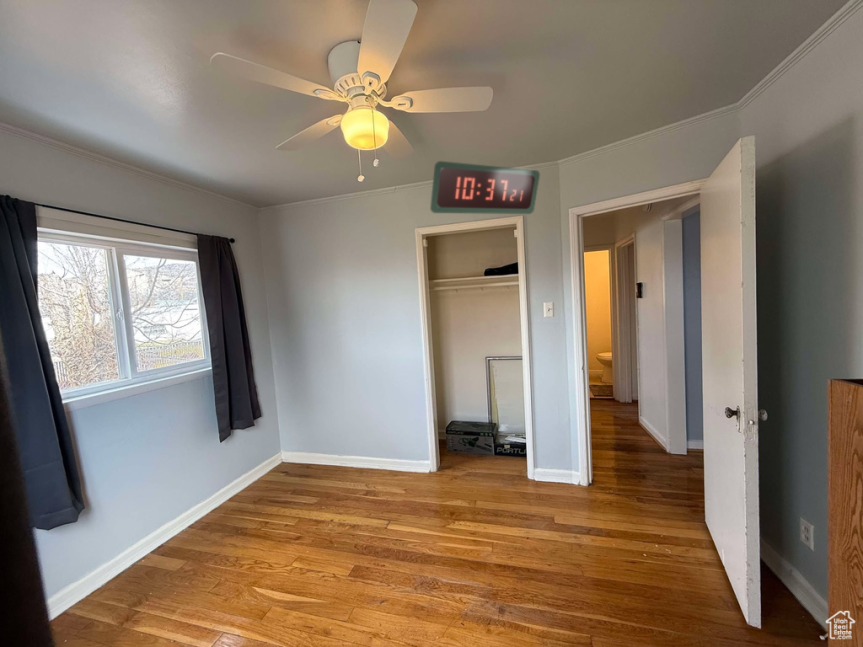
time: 10:37:21
